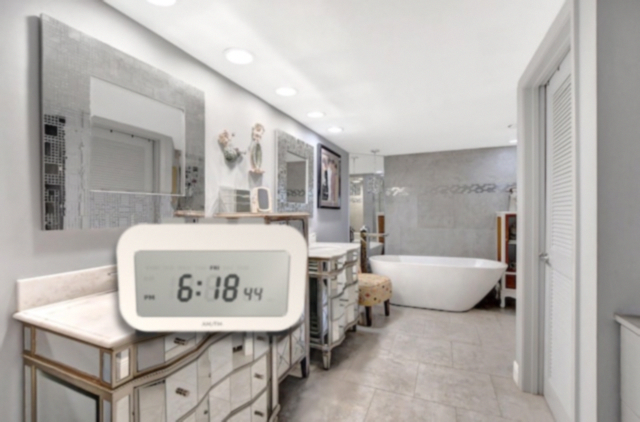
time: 6:18:44
